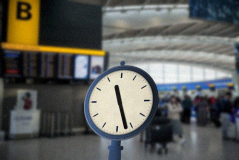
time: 11:27
